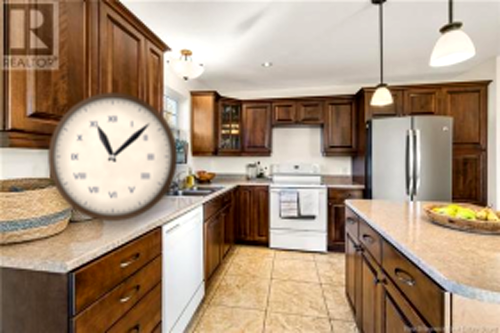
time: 11:08
